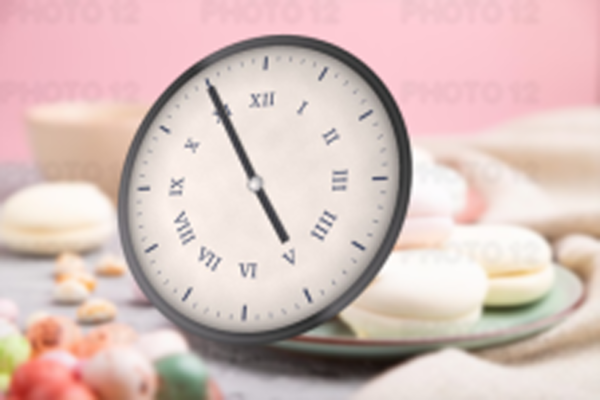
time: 4:55
